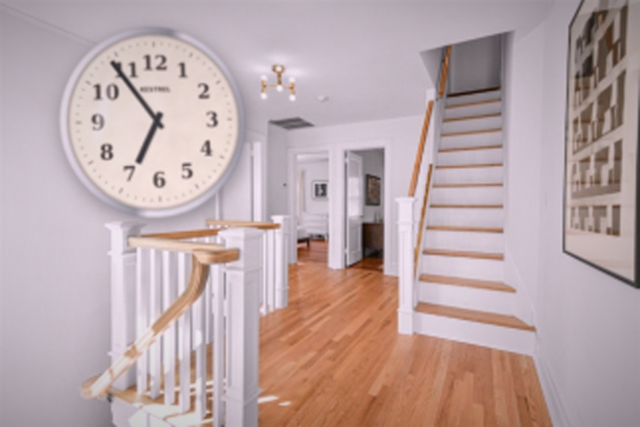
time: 6:54
